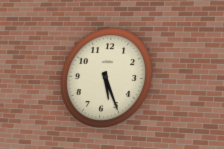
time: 5:25
